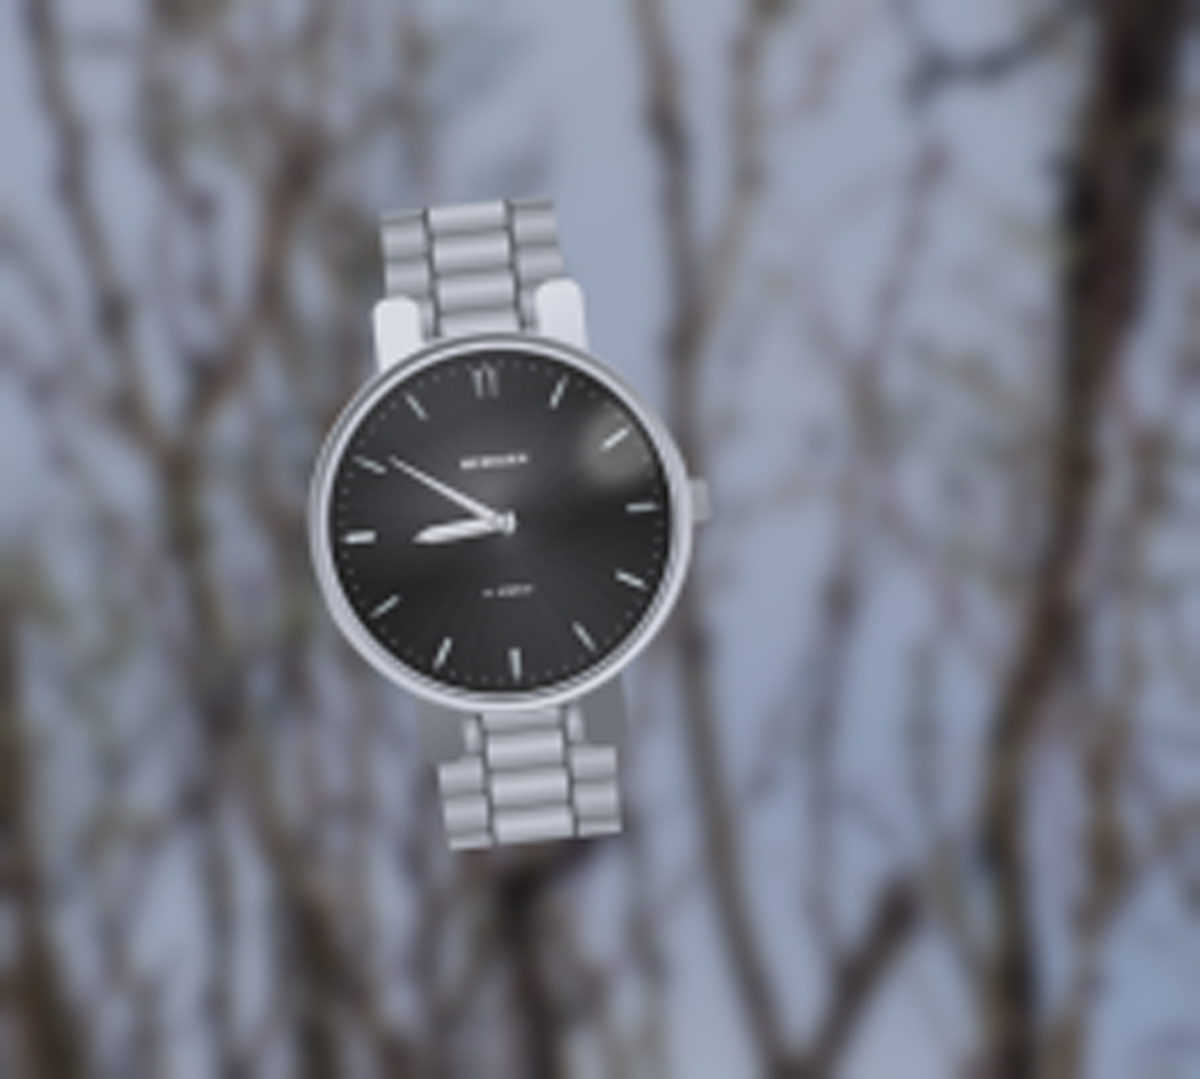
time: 8:51
